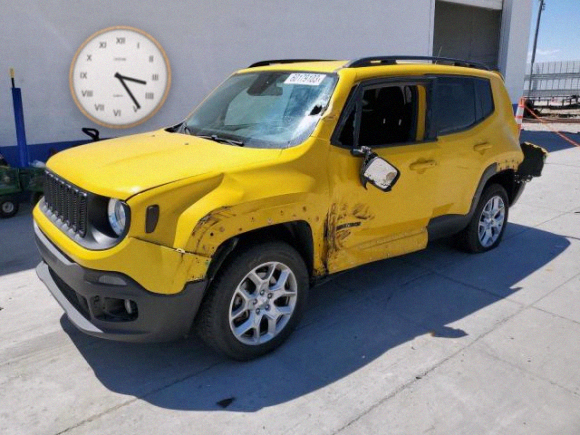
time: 3:24
